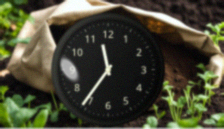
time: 11:36
